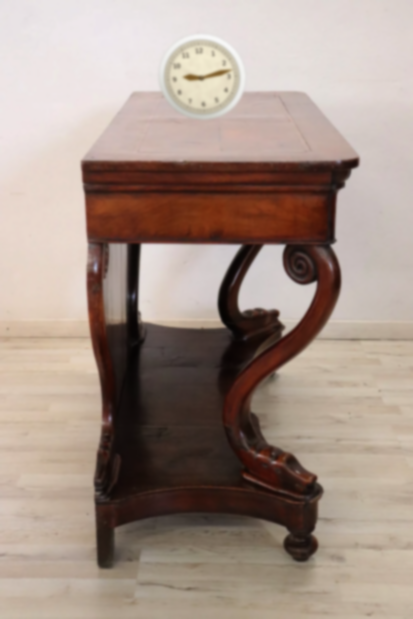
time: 9:13
